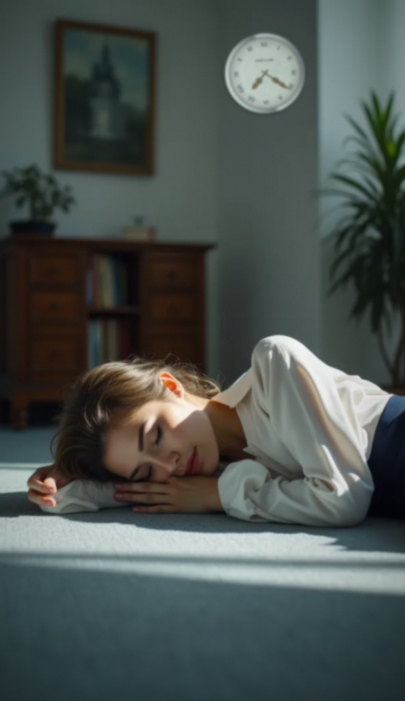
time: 7:21
